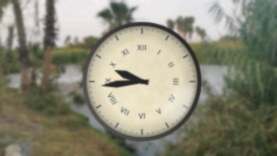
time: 9:44
